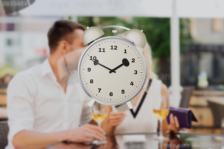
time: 1:49
